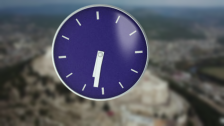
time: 6:32
